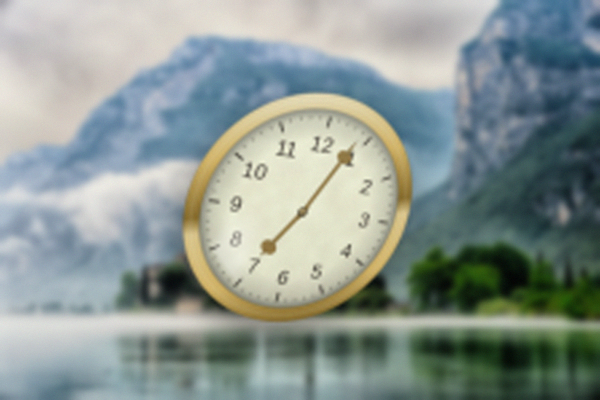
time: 7:04
